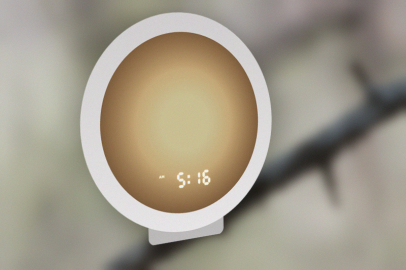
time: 5:16
